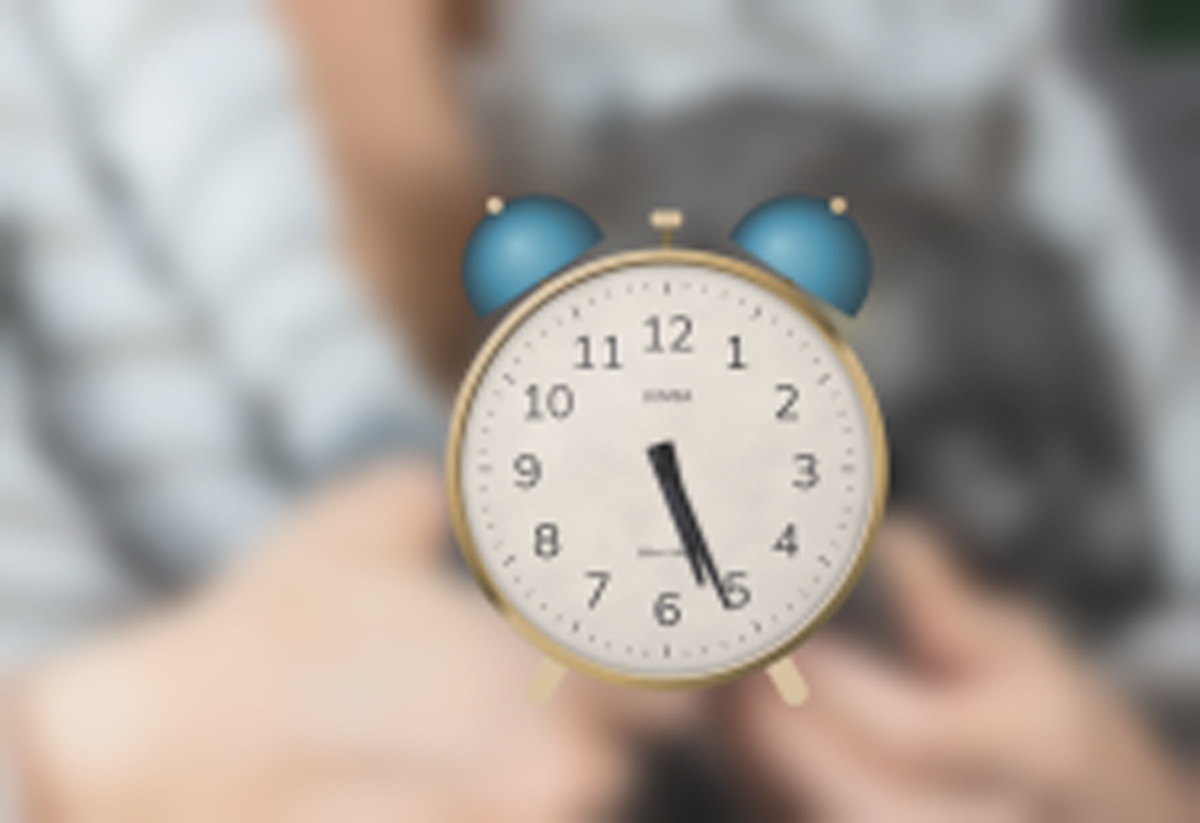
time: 5:26
